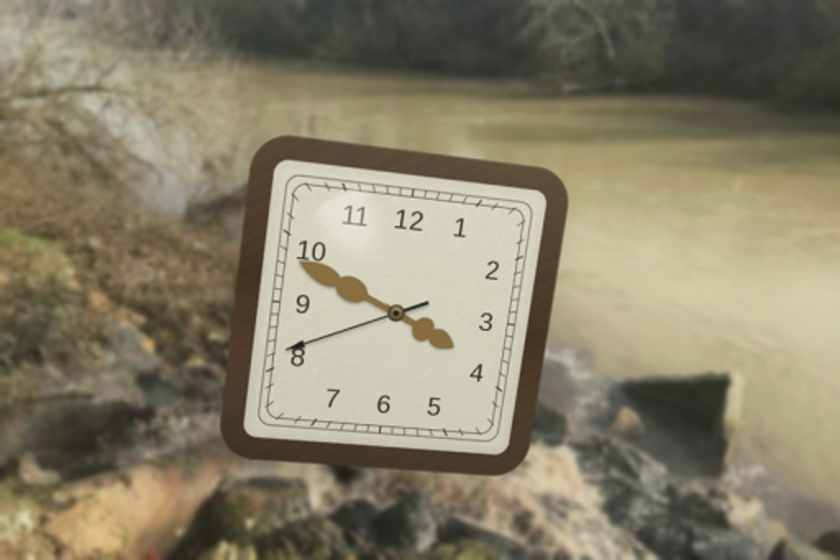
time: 3:48:41
